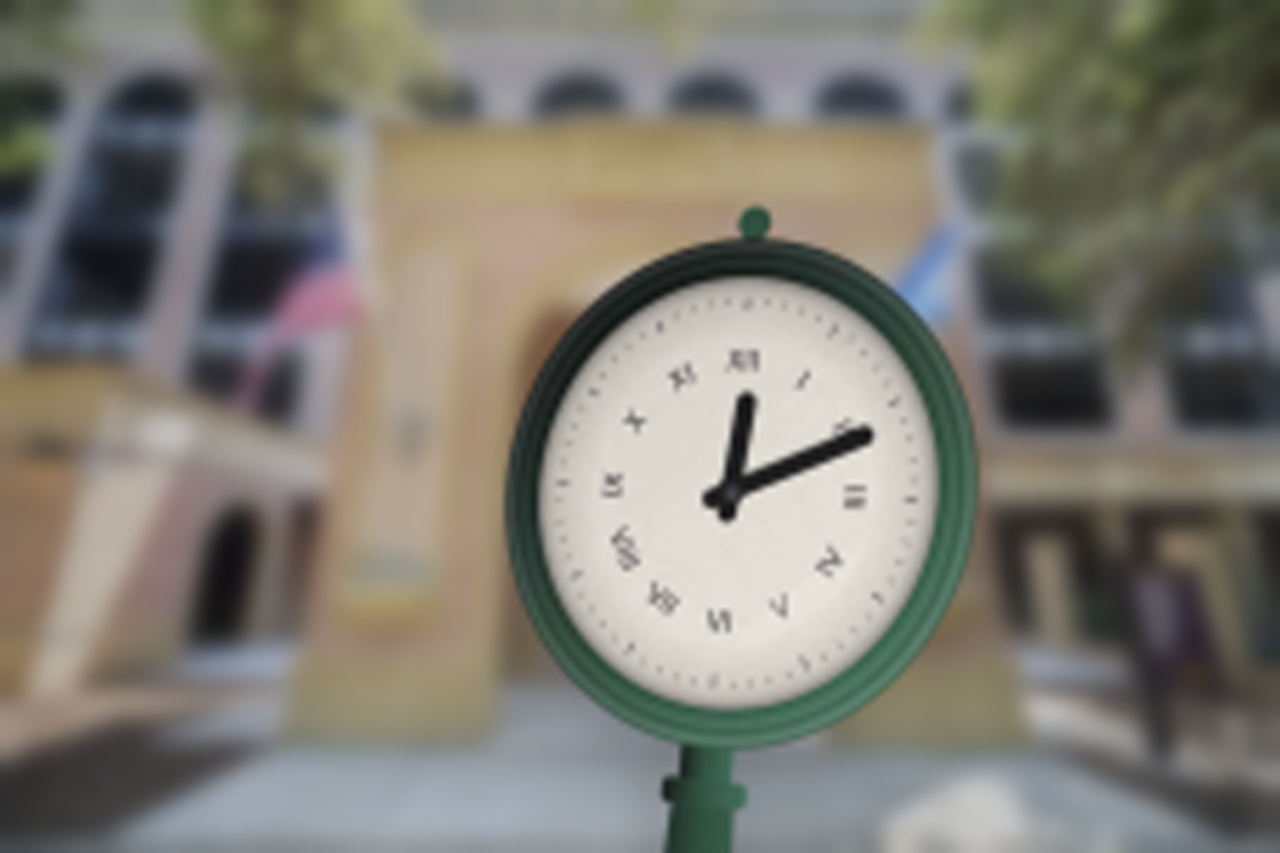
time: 12:11
